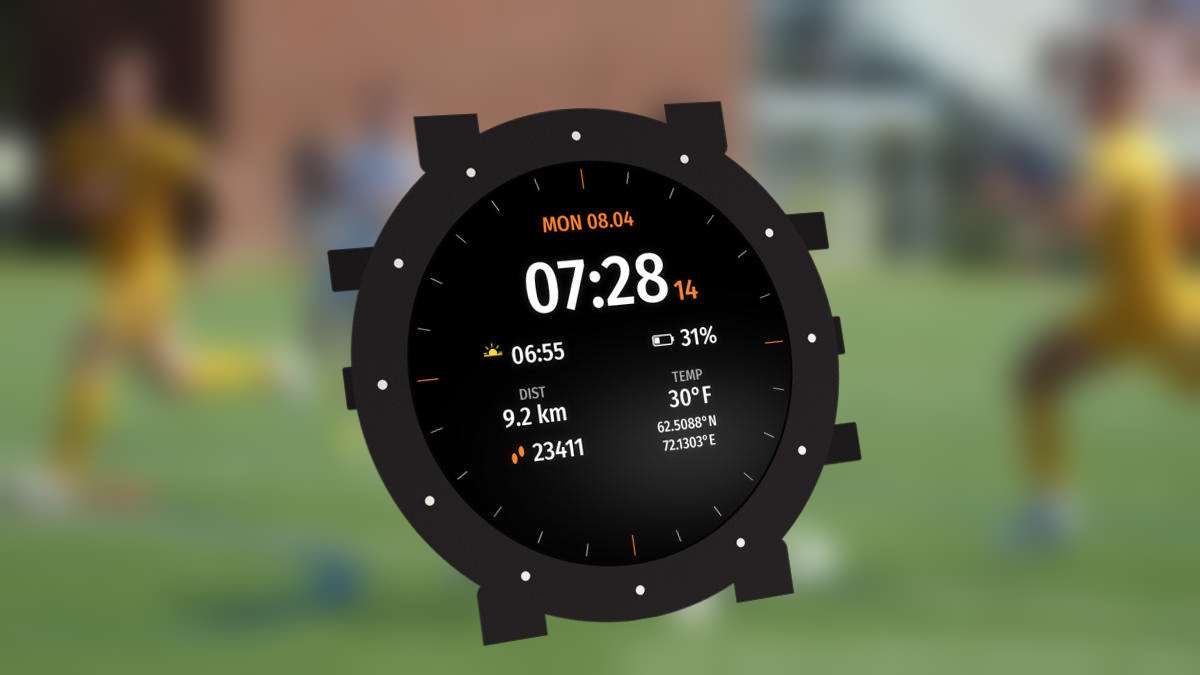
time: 7:28:14
